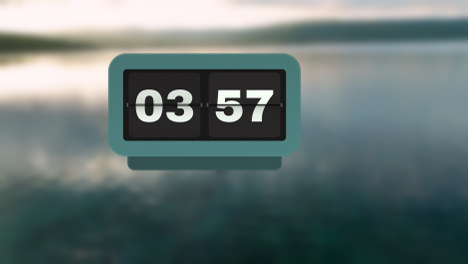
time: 3:57
